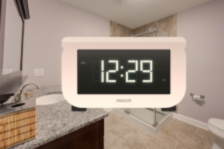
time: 12:29
